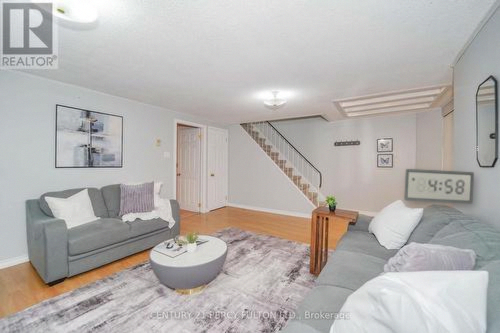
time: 4:58
